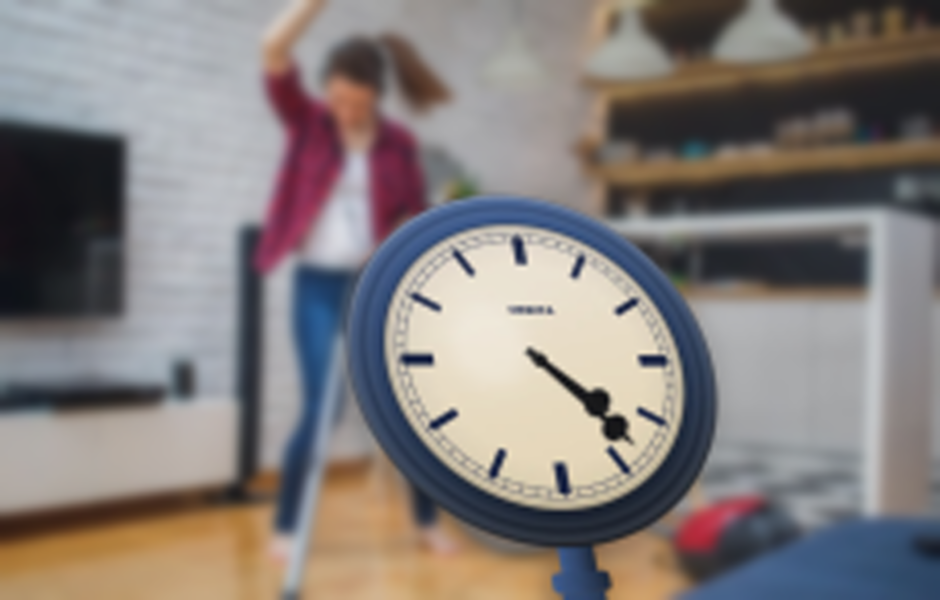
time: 4:23
